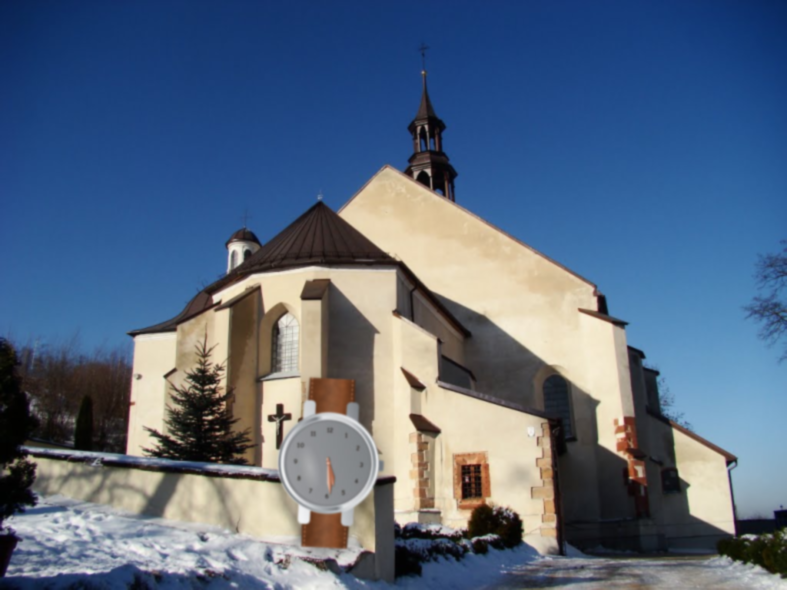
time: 5:29
